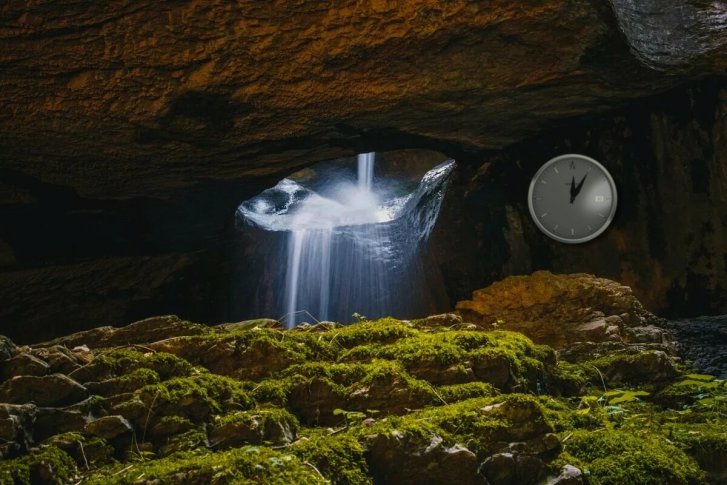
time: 12:05
